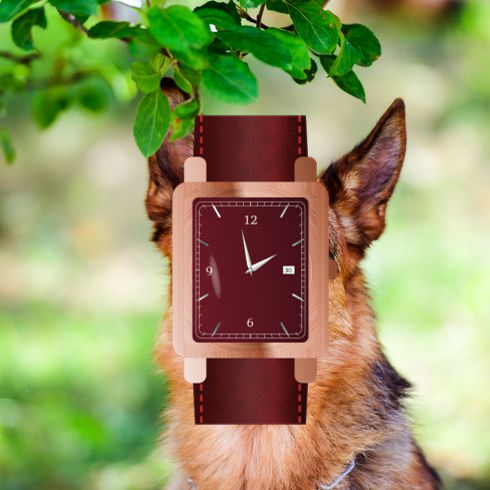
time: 1:58
